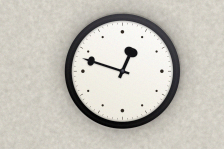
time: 12:48
